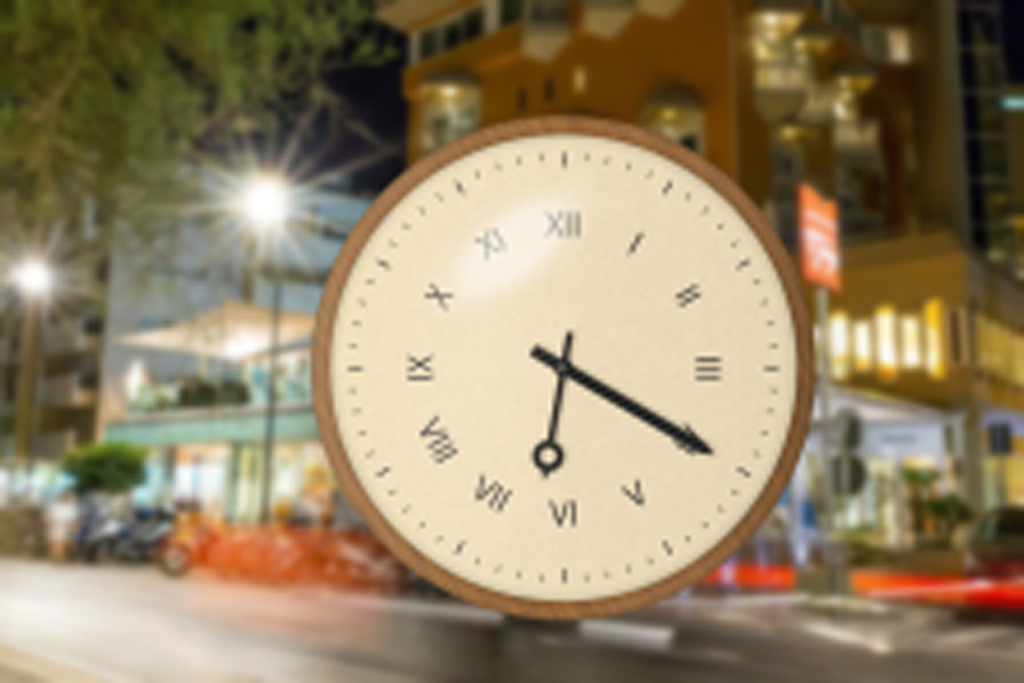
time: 6:20
